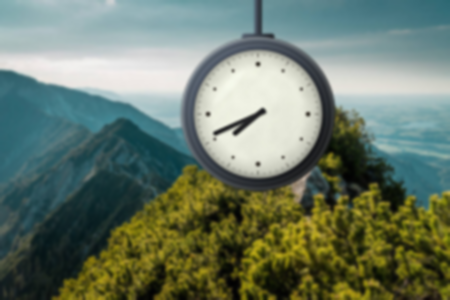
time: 7:41
